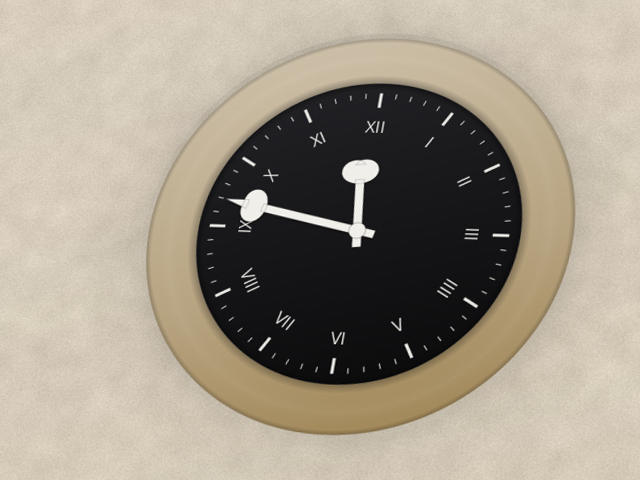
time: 11:47
